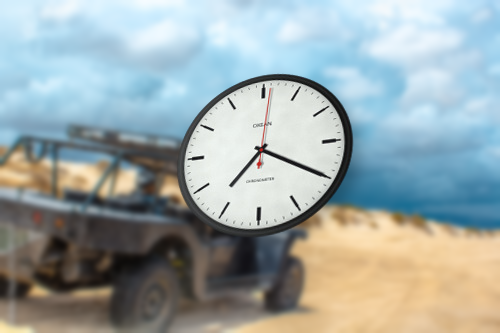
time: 7:20:01
